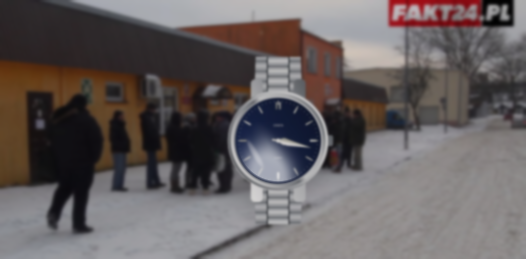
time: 3:17
